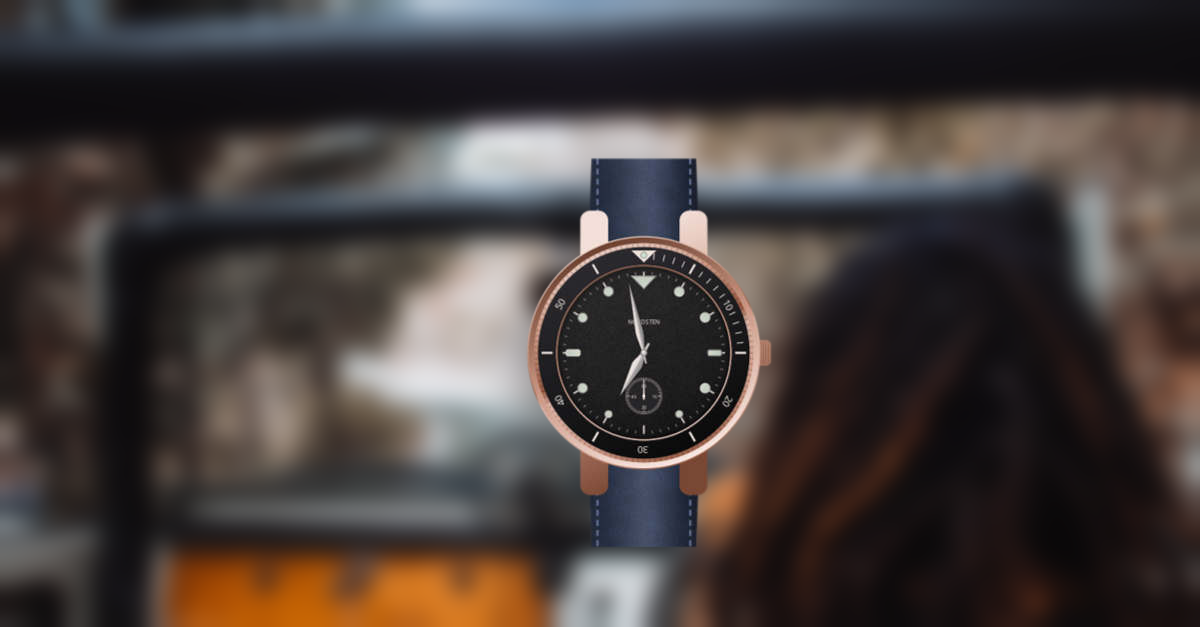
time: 6:58
